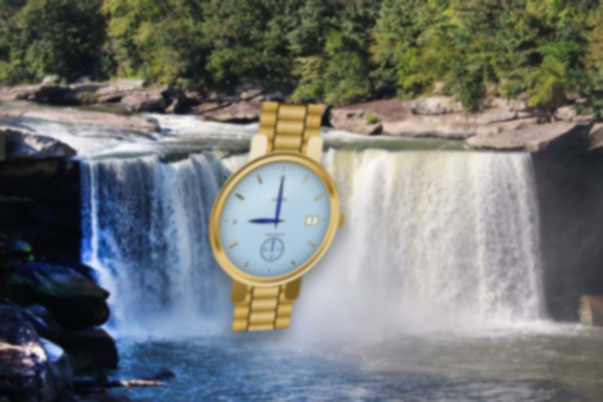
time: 9:00
